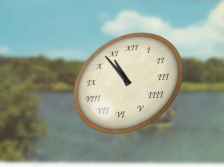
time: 10:53
